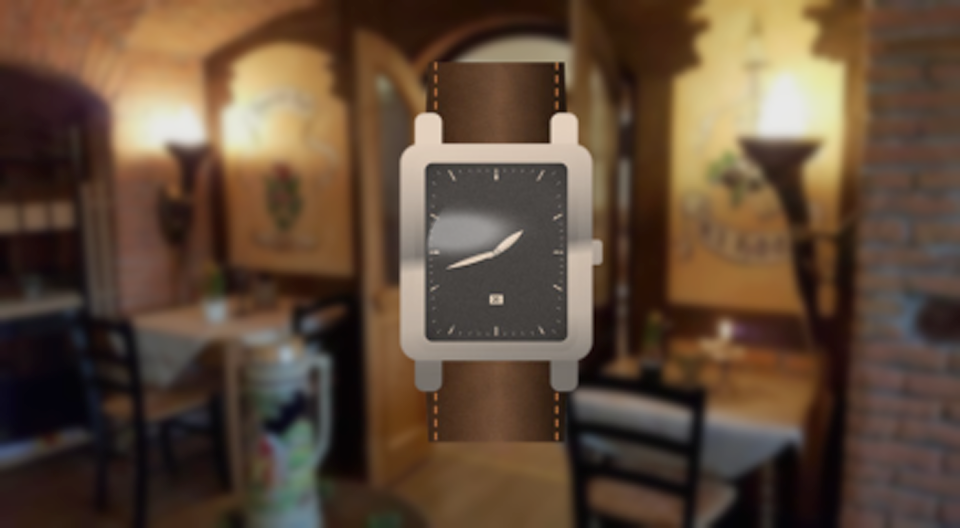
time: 1:42
